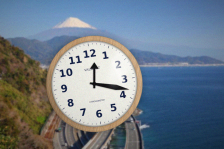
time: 12:18
